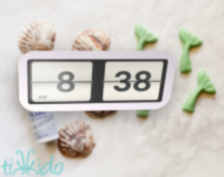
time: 8:38
